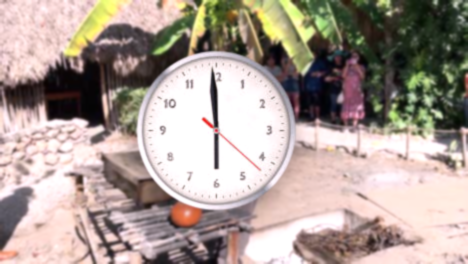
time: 5:59:22
